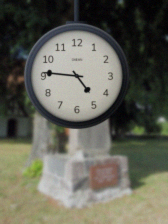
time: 4:46
